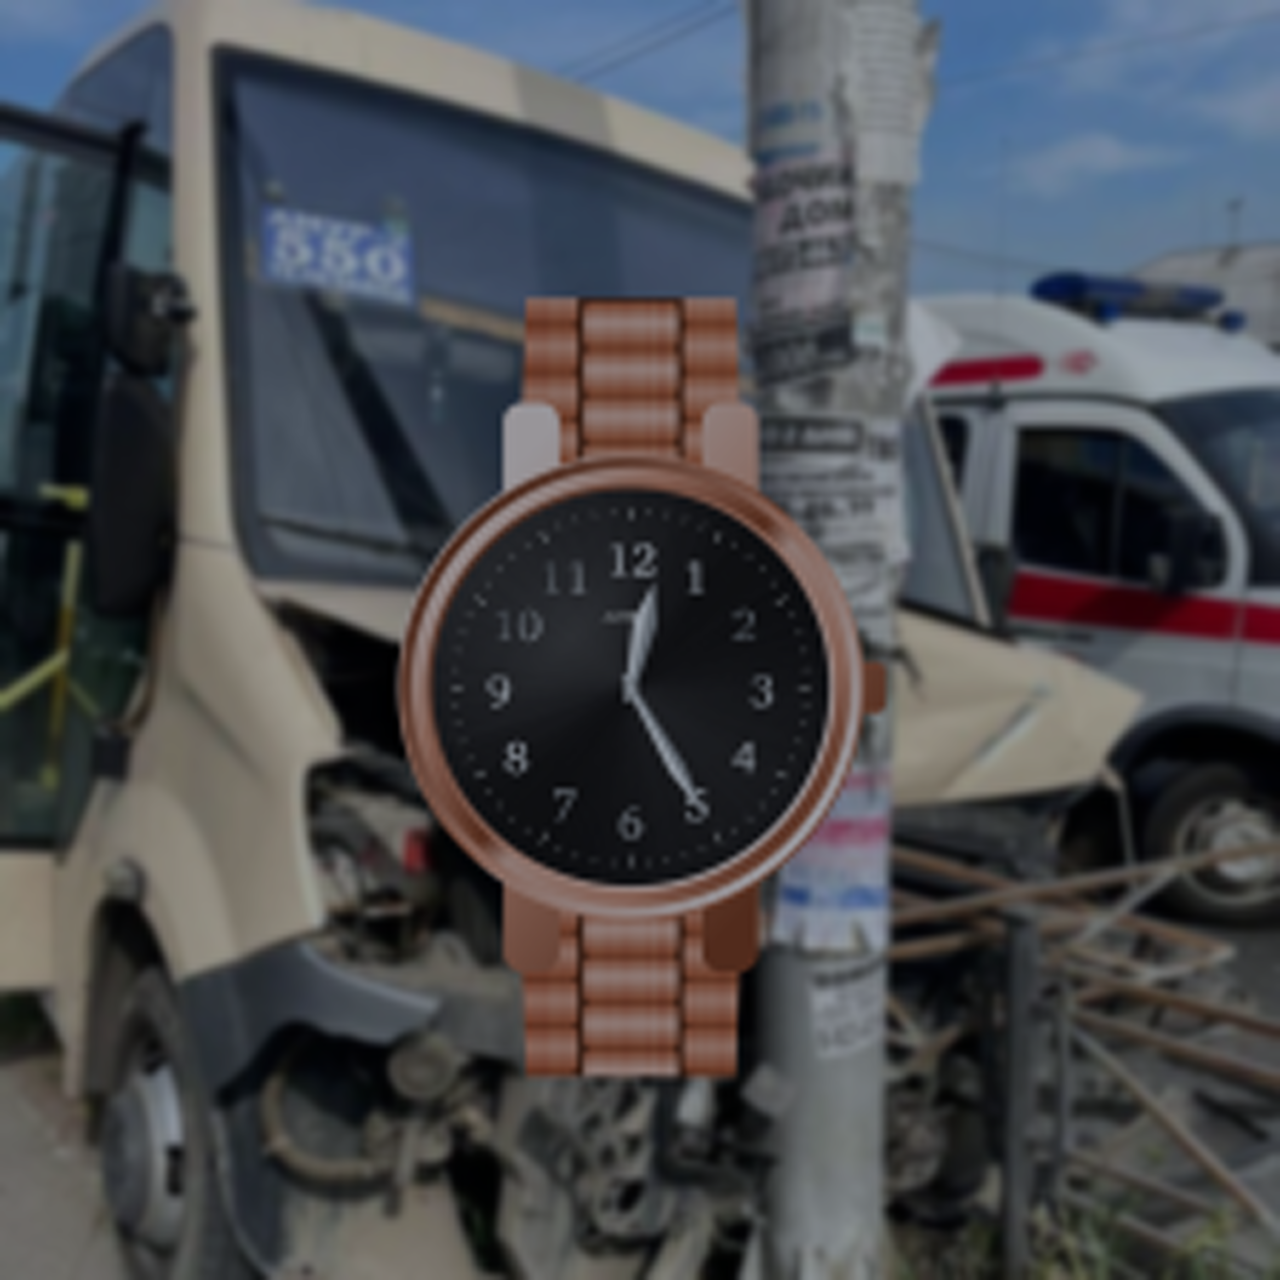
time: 12:25
